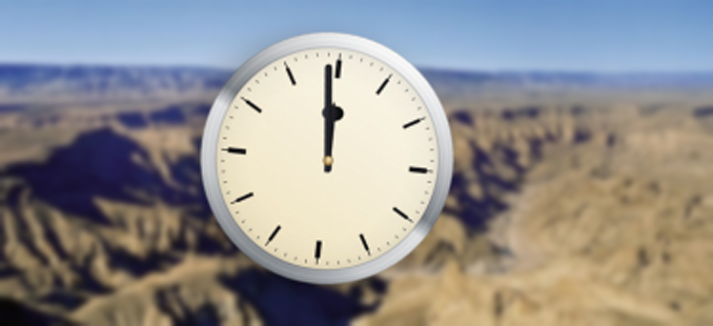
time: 11:59
